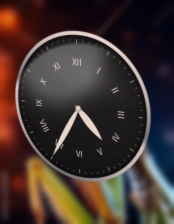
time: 4:35
